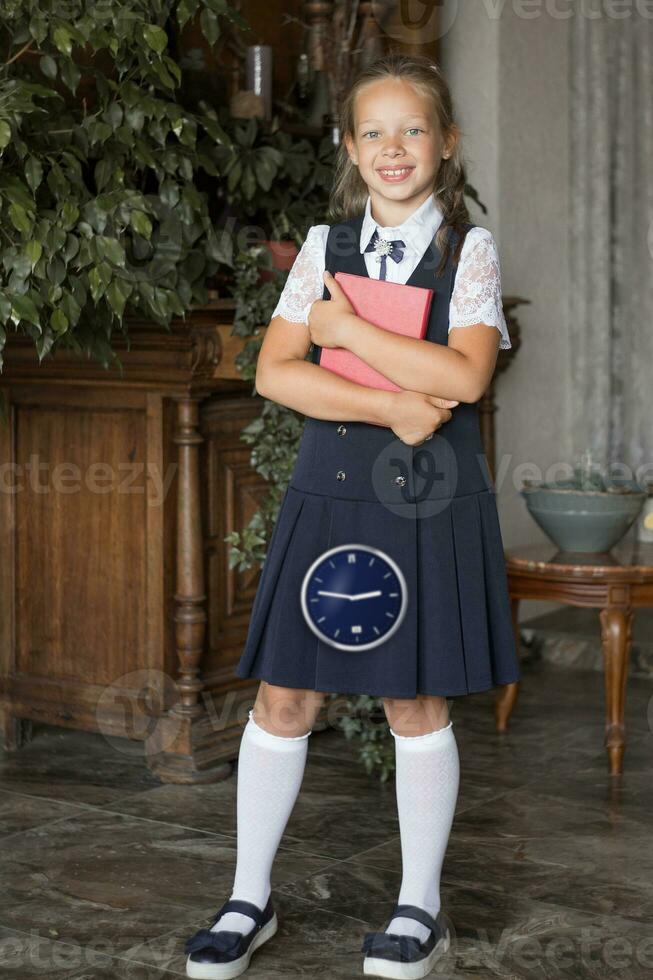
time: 2:47
